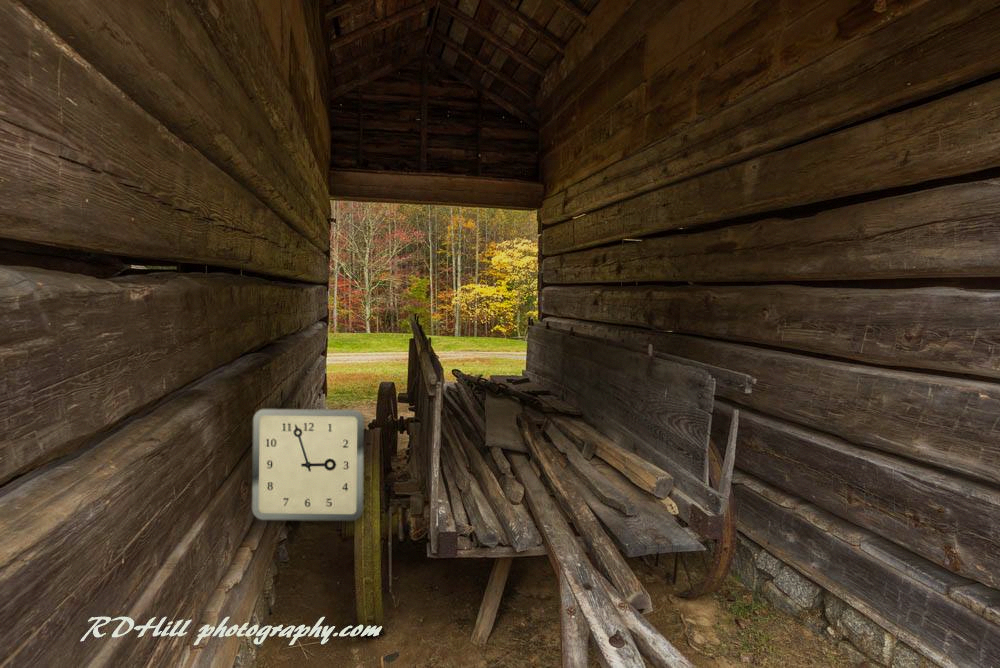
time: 2:57
